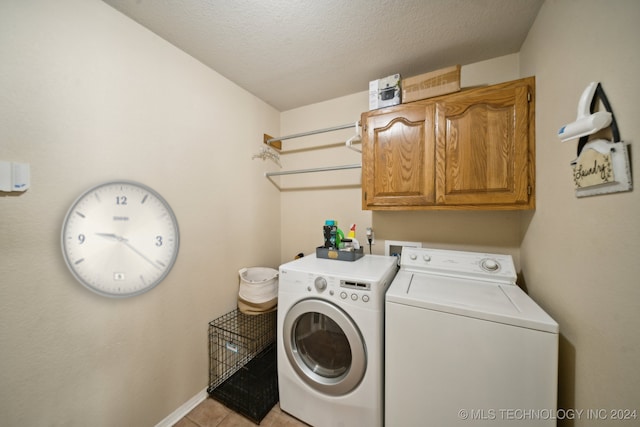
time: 9:21
